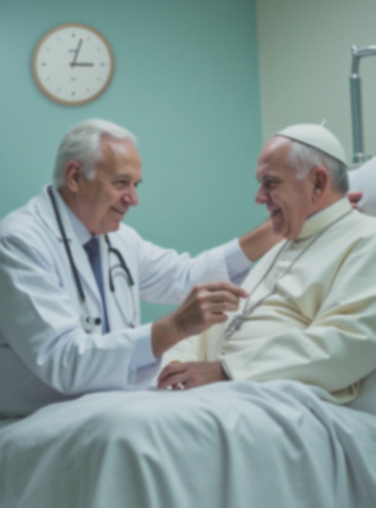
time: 3:03
